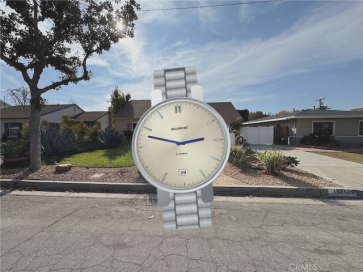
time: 2:48
